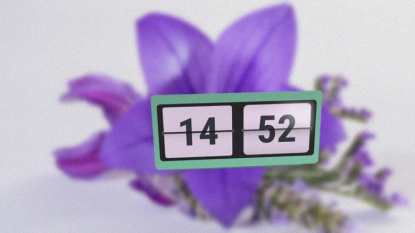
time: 14:52
